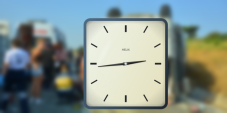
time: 2:44
